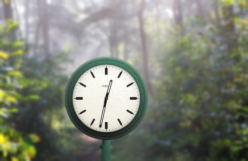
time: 12:32
